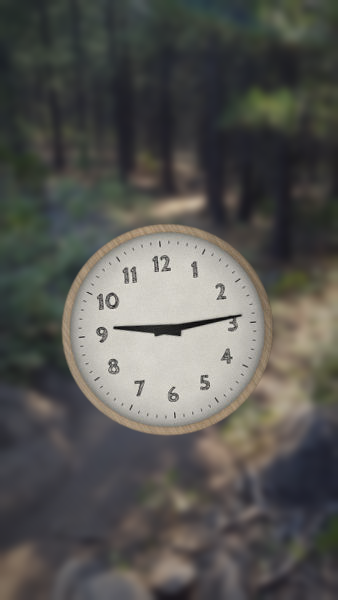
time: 9:14
